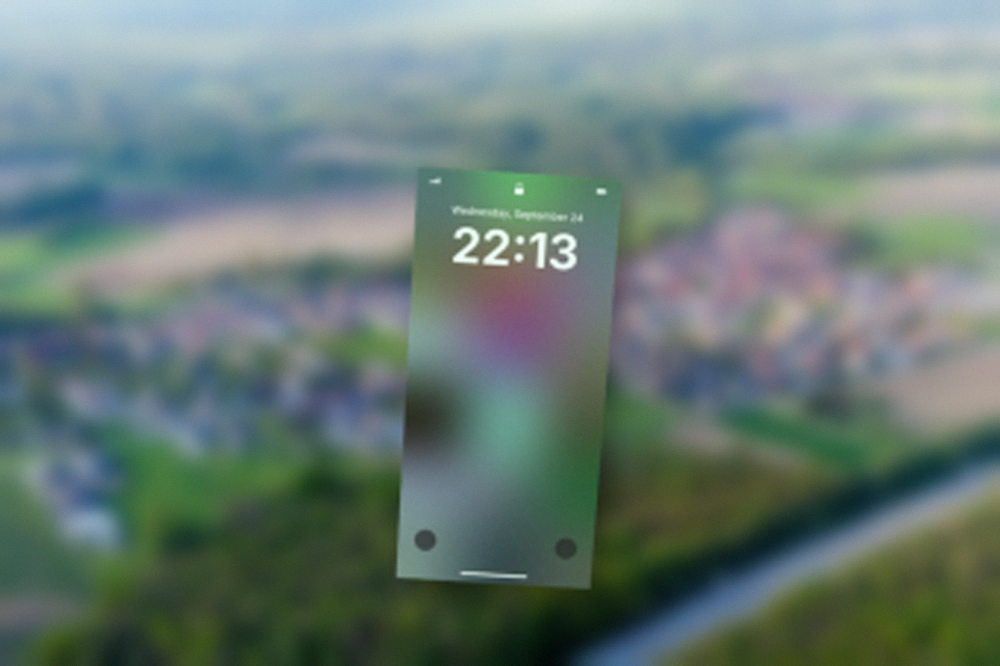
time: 22:13
